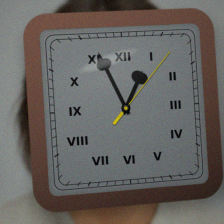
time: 12:56:07
